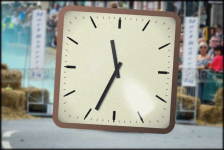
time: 11:34
